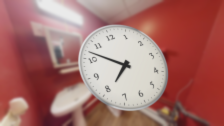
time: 7:52
